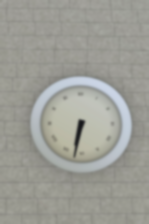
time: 6:32
